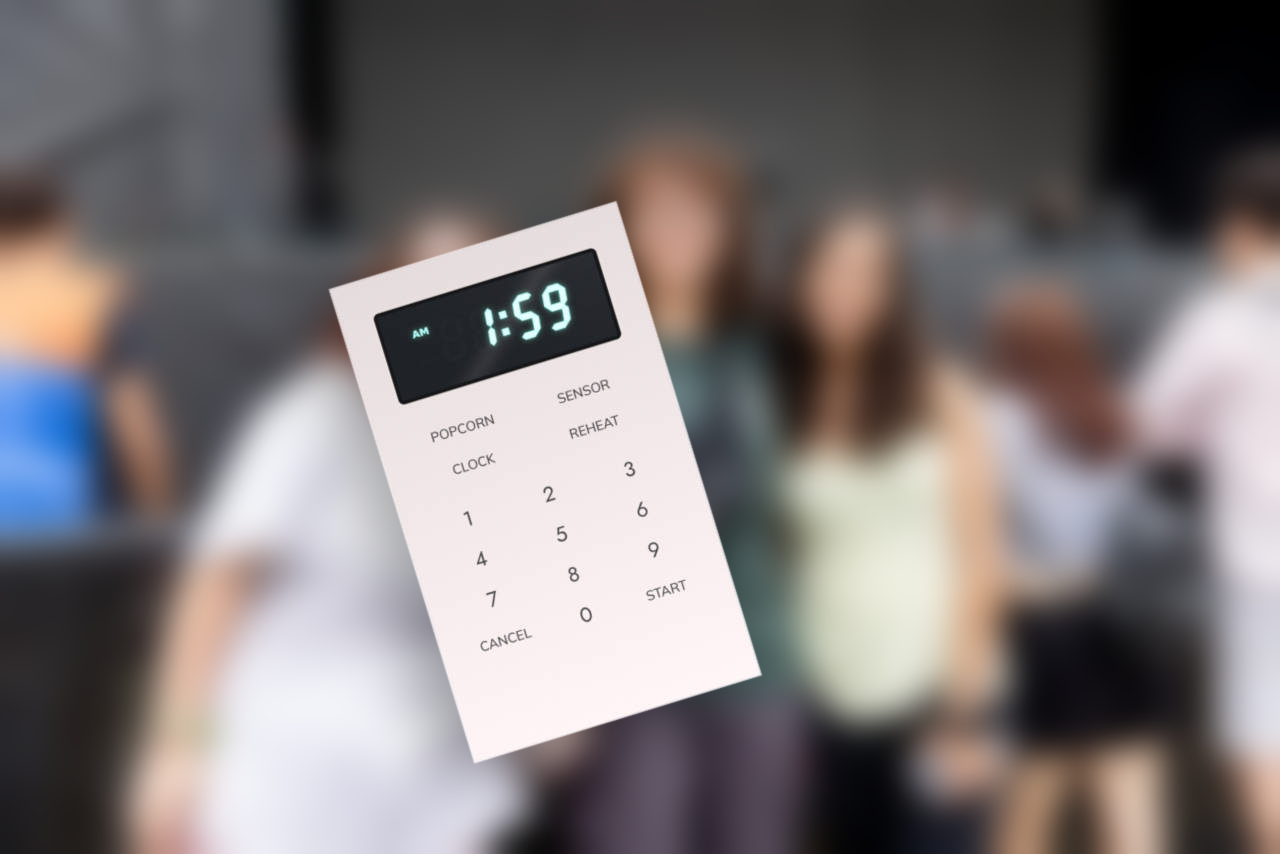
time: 1:59
